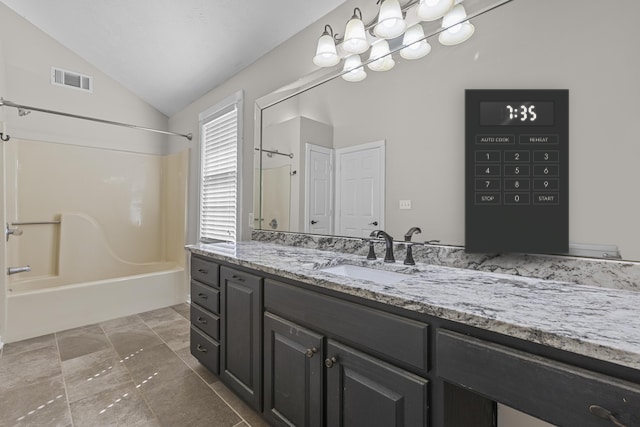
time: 7:35
